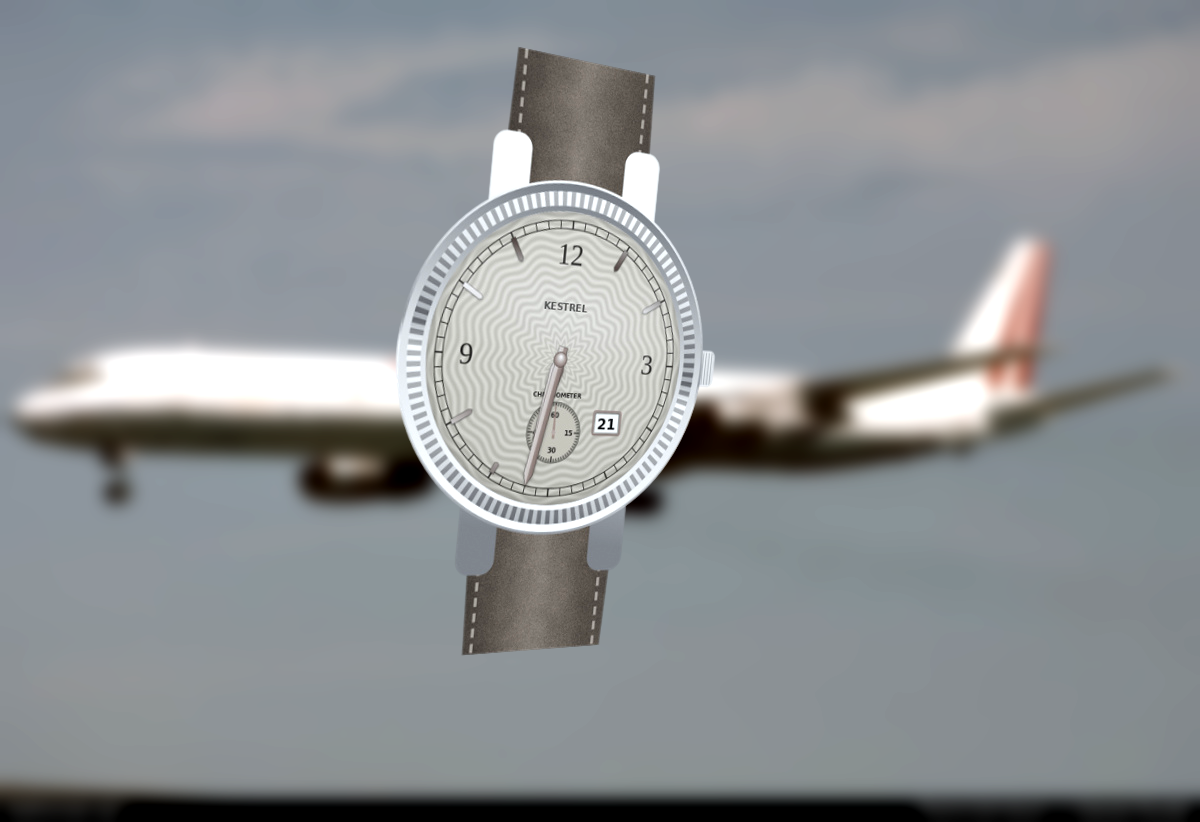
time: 6:32
